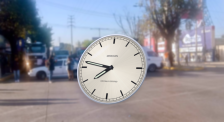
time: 7:47
